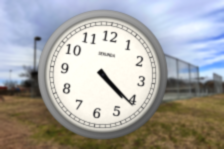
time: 4:21
